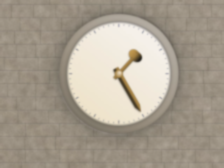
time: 1:25
